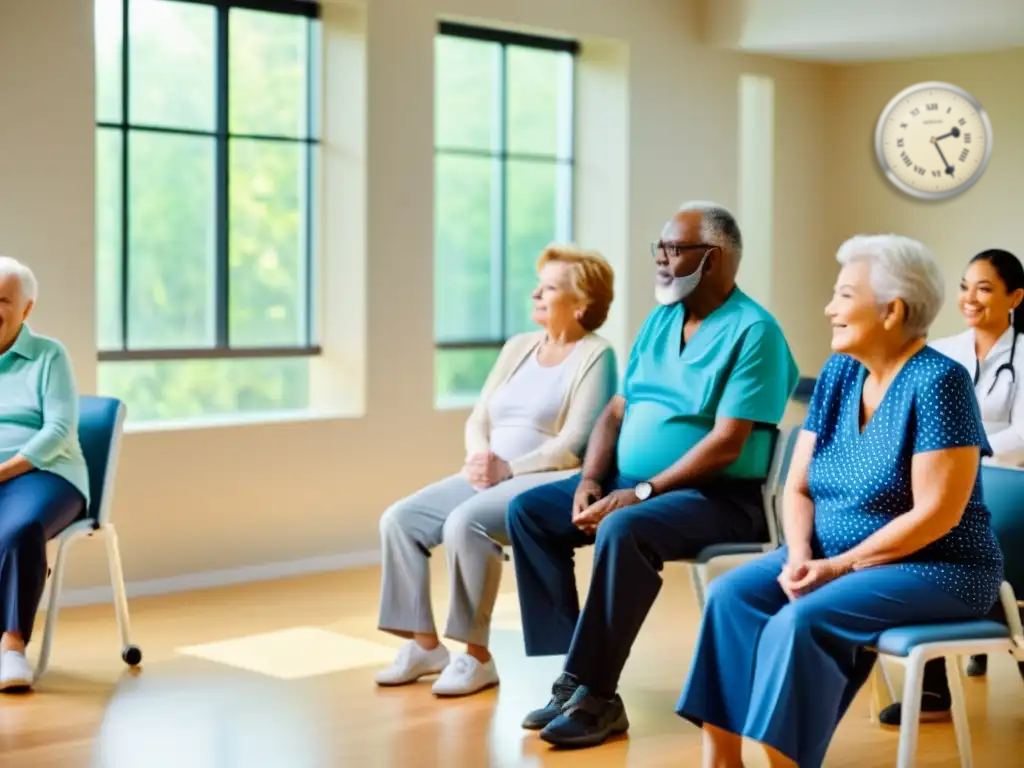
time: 2:26
